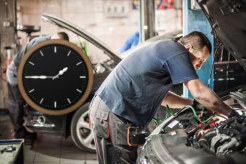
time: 1:45
